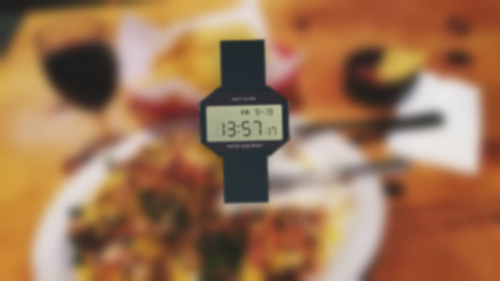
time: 13:57
